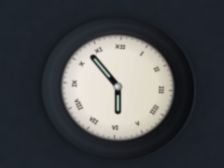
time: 5:53
